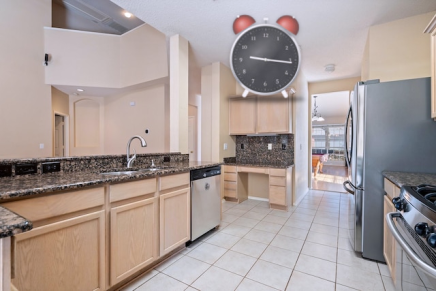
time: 9:16
